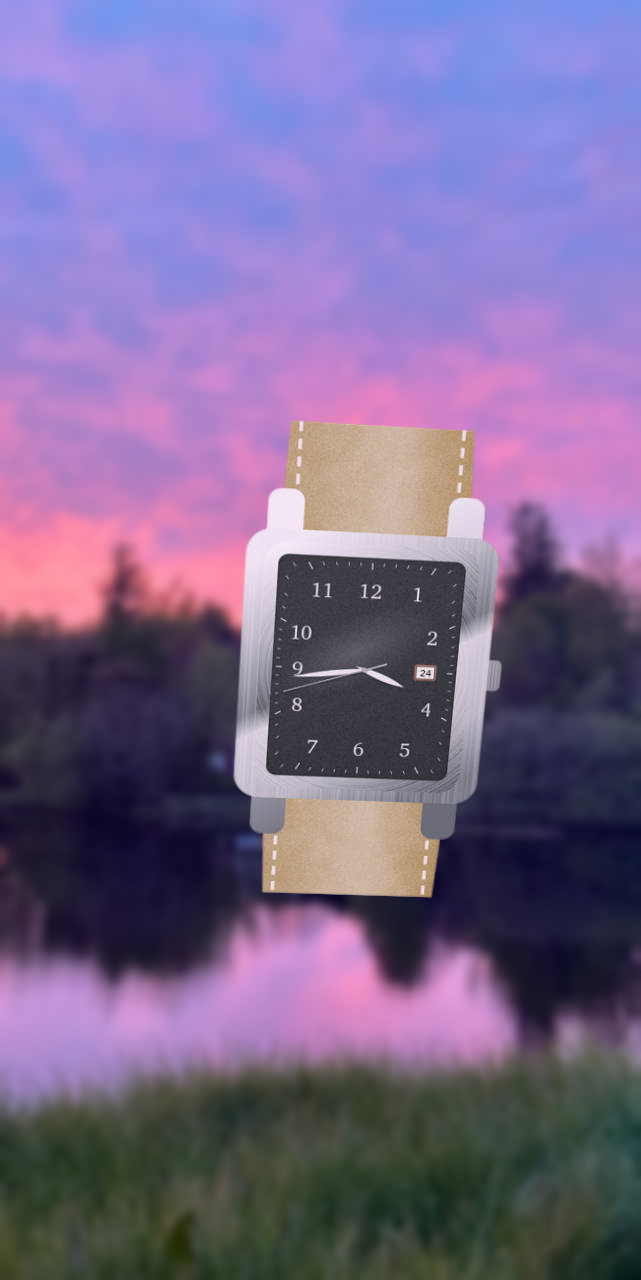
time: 3:43:42
